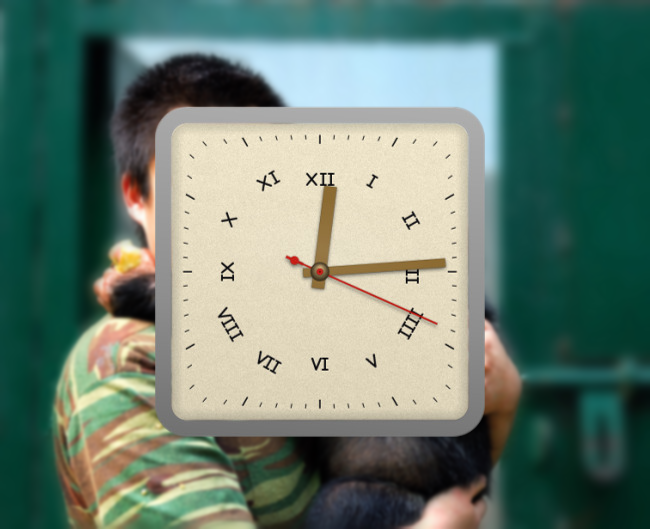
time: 12:14:19
